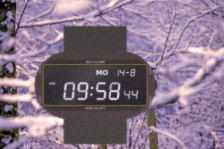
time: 9:58:44
